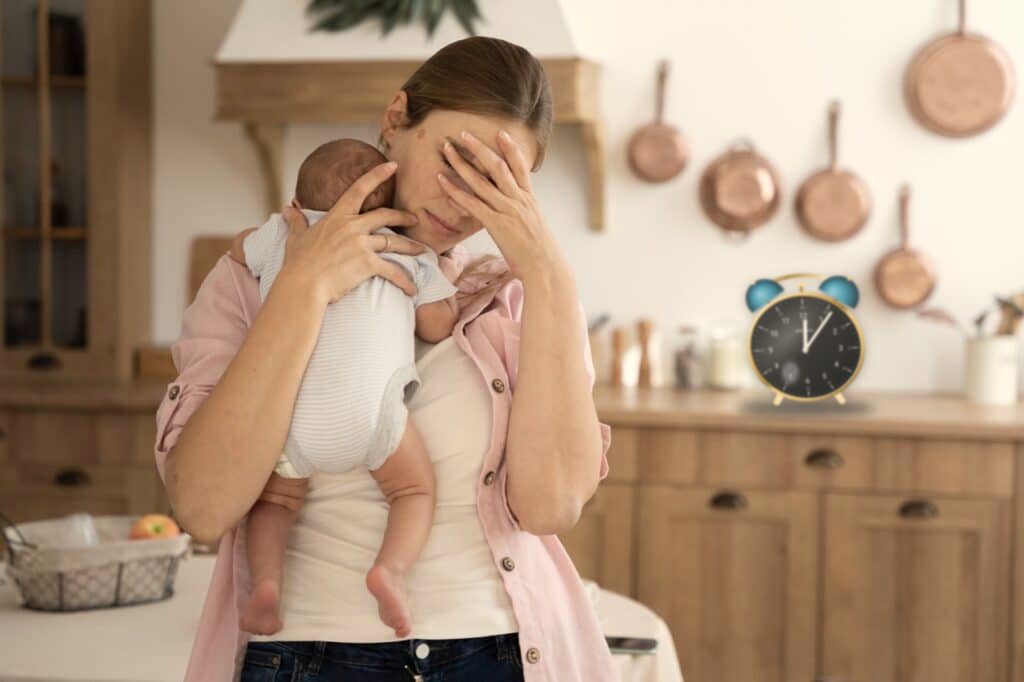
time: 12:06
